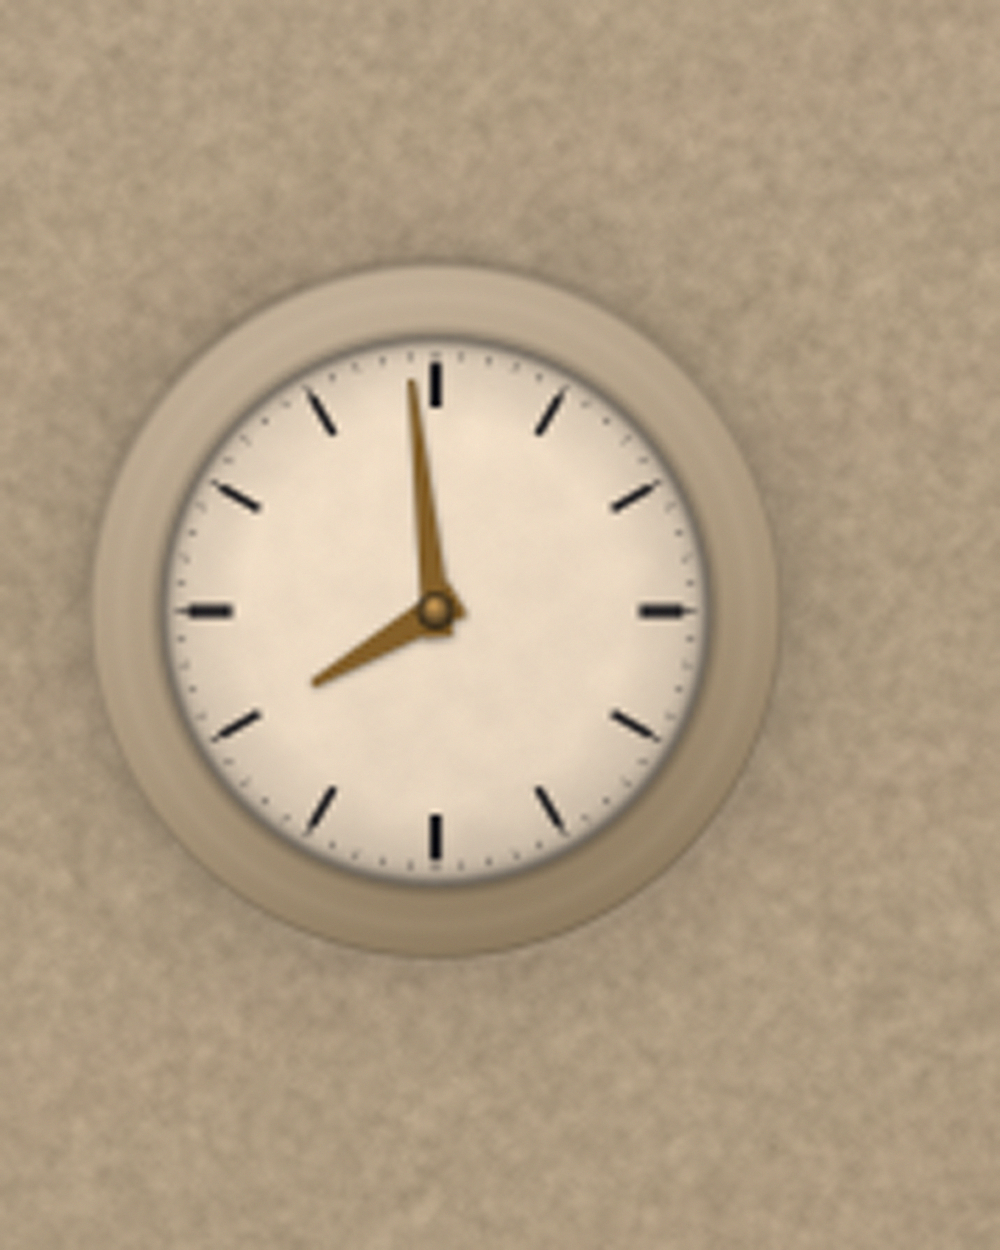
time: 7:59
